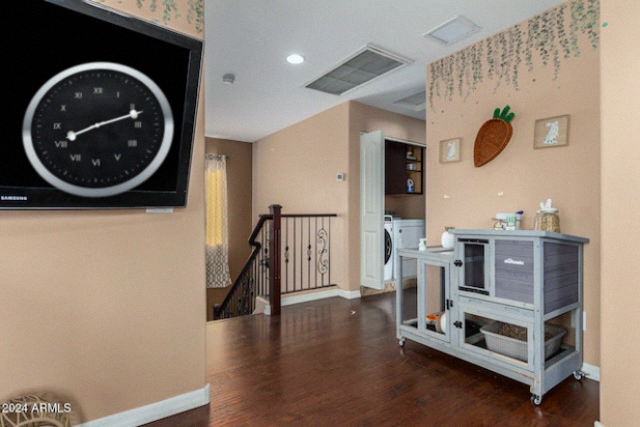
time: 8:12
